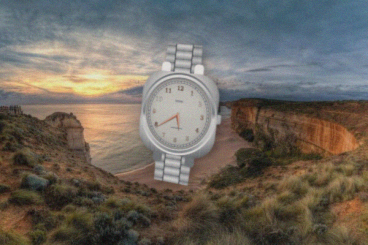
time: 5:39
